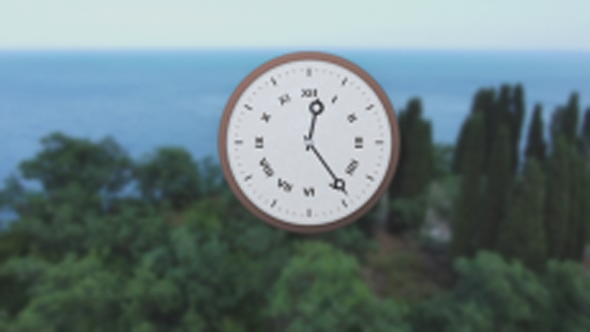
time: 12:24
